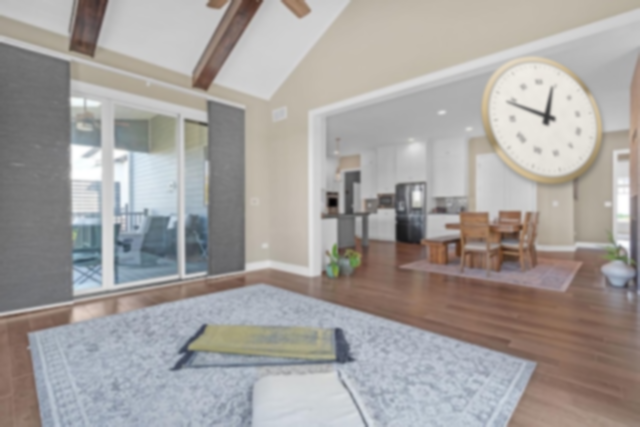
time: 12:49
